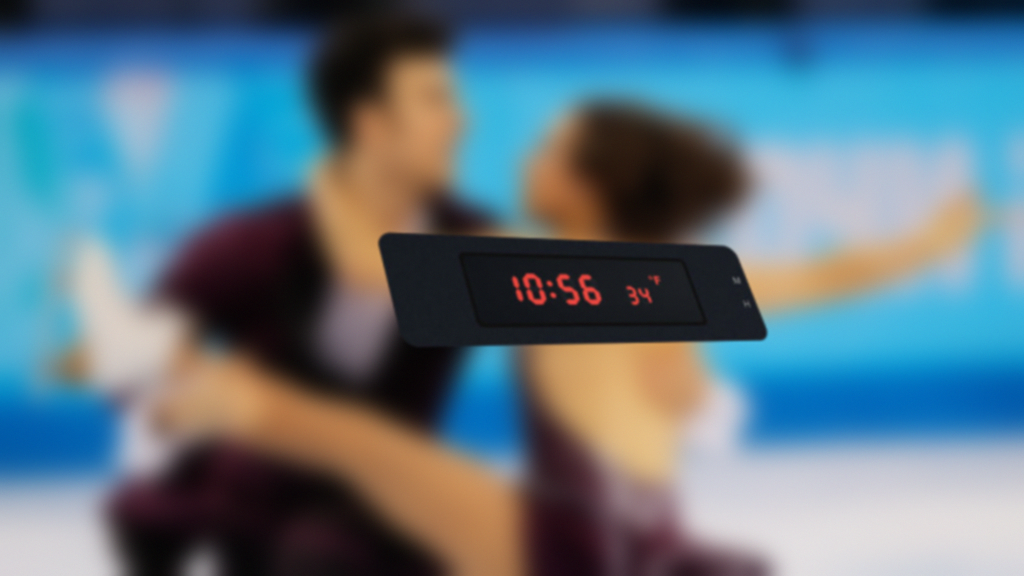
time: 10:56
